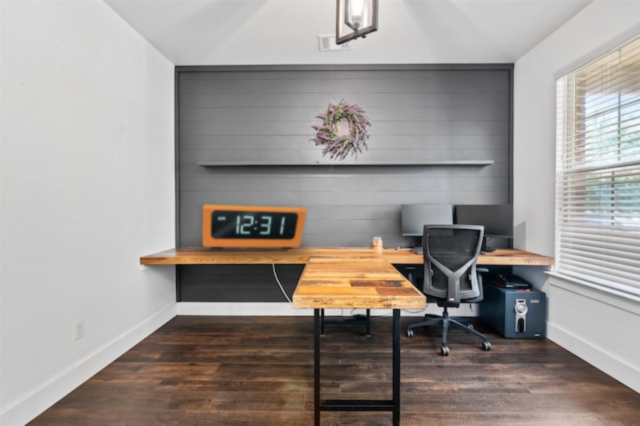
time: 12:31
